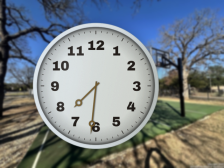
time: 7:31
